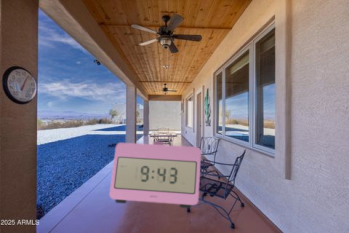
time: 9:43
